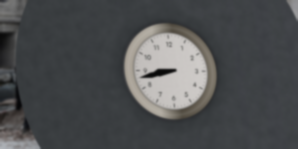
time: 8:43
